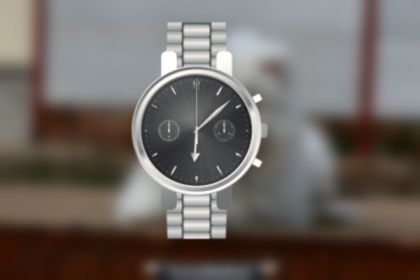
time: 6:08
